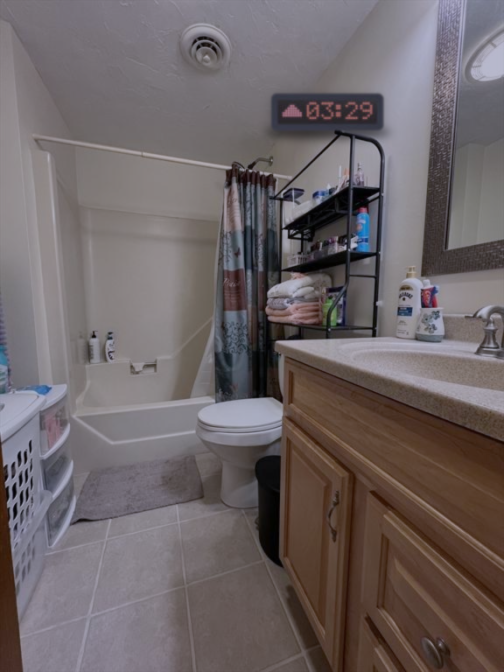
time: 3:29
